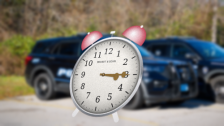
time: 3:15
